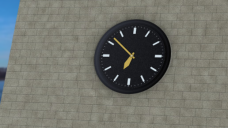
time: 6:52
